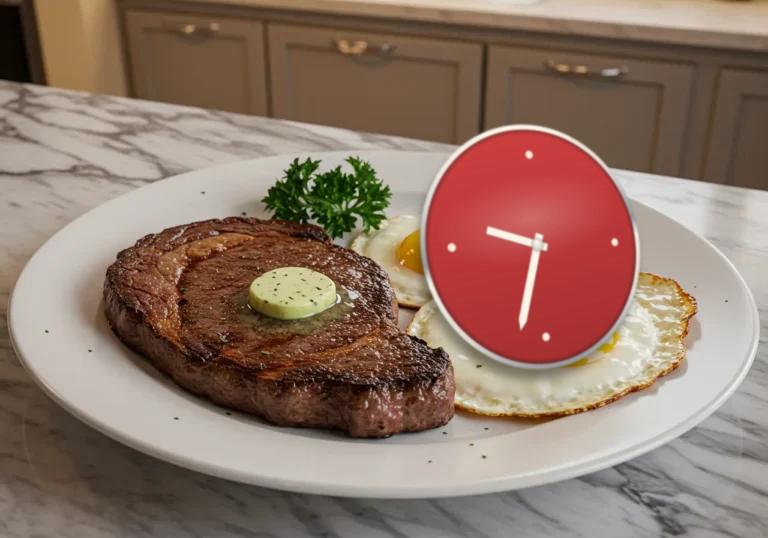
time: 9:33
